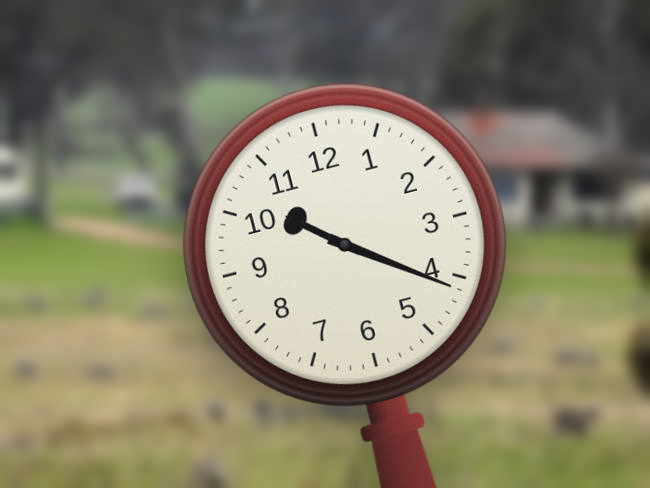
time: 10:21
